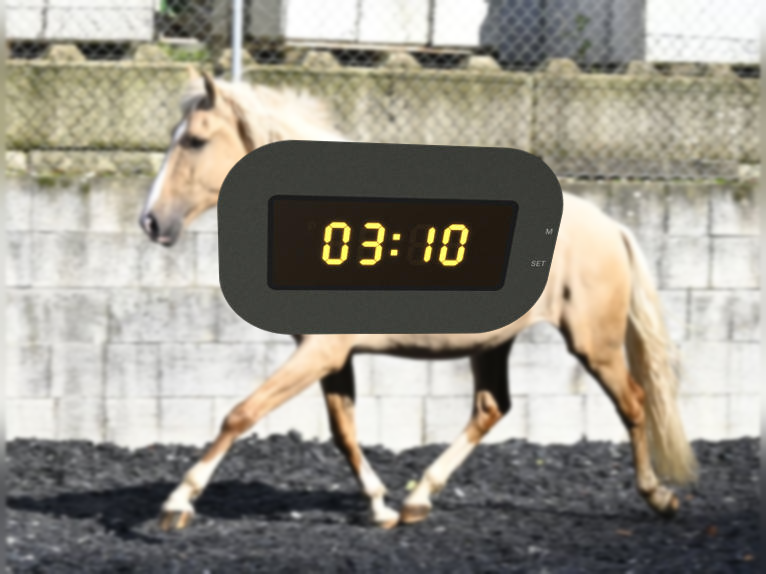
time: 3:10
